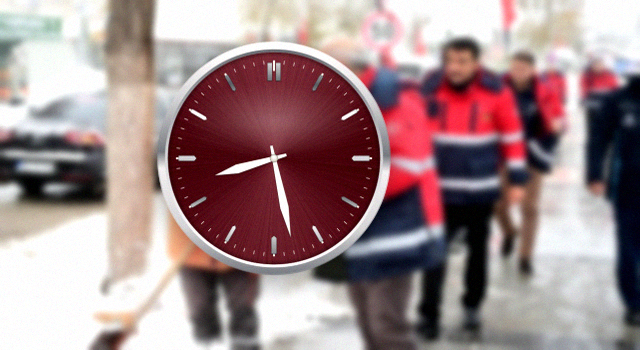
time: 8:28
